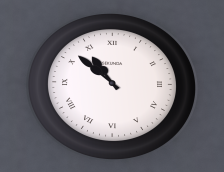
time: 10:52
